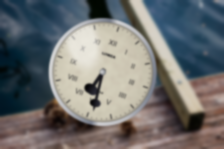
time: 6:29
